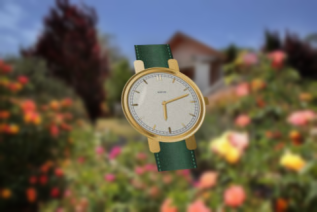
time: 6:12
